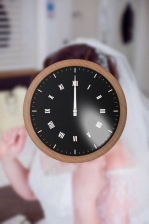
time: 12:00
